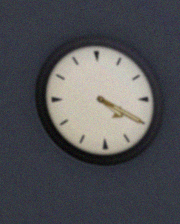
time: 4:20
